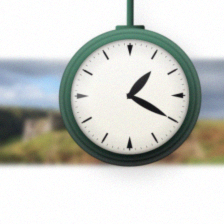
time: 1:20
